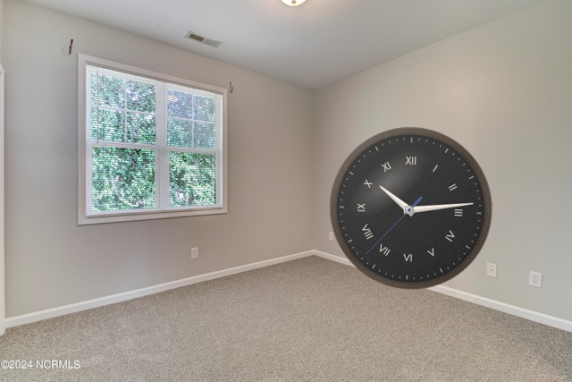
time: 10:13:37
